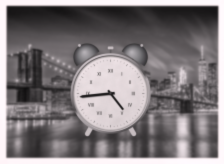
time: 4:44
